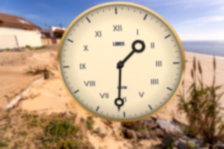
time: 1:31
